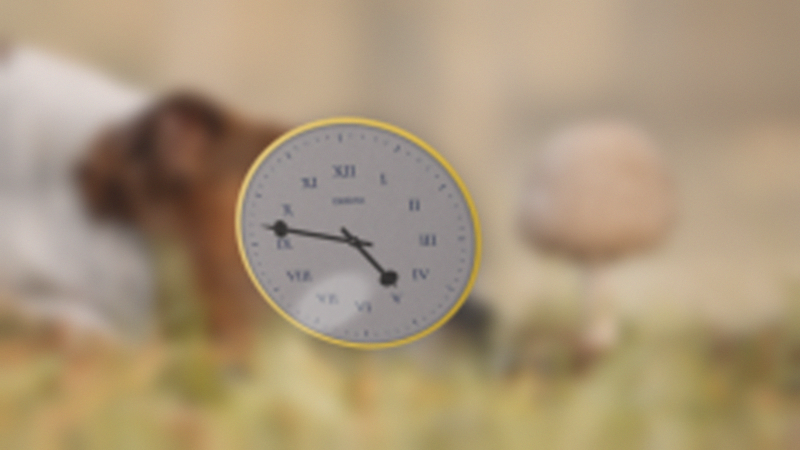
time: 4:47
